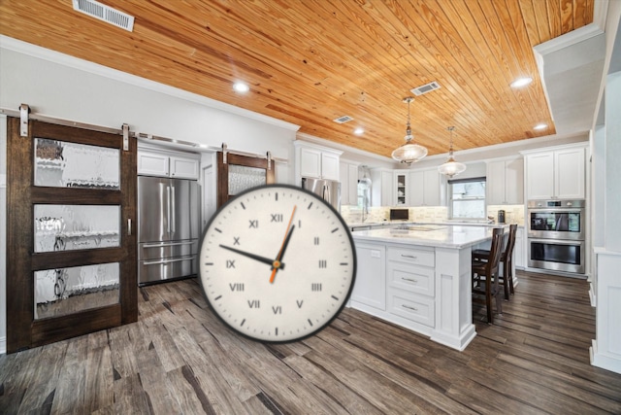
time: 12:48:03
